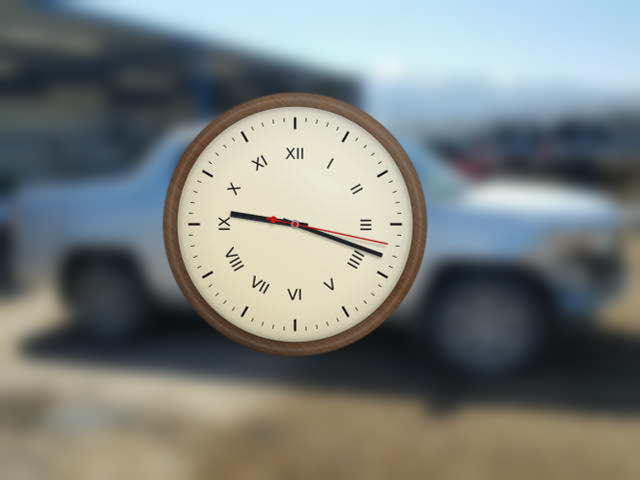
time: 9:18:17
